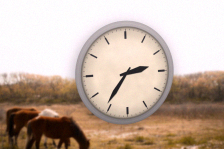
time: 2:36
